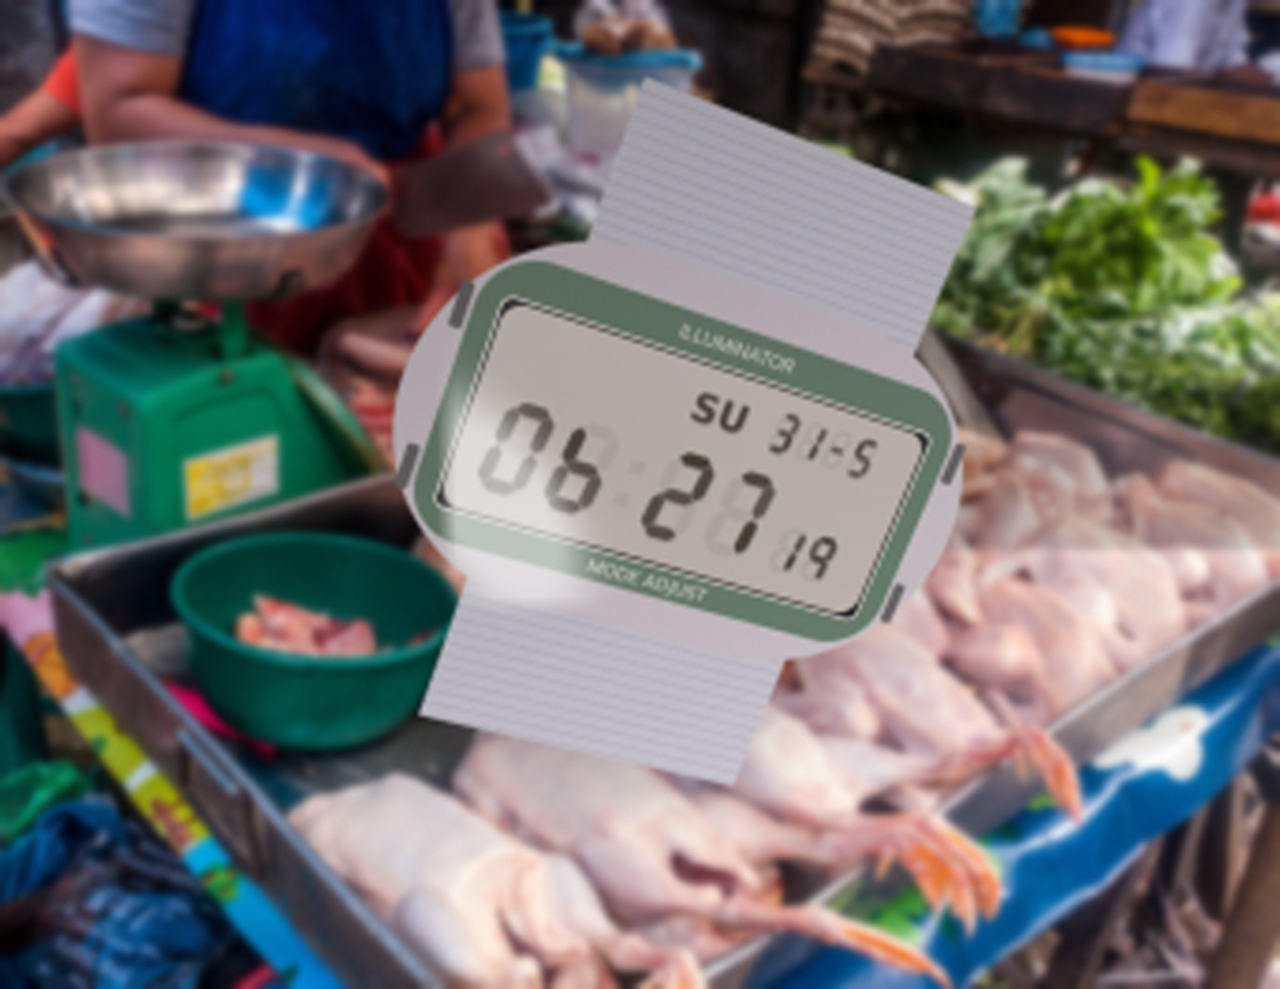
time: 6:27:19
